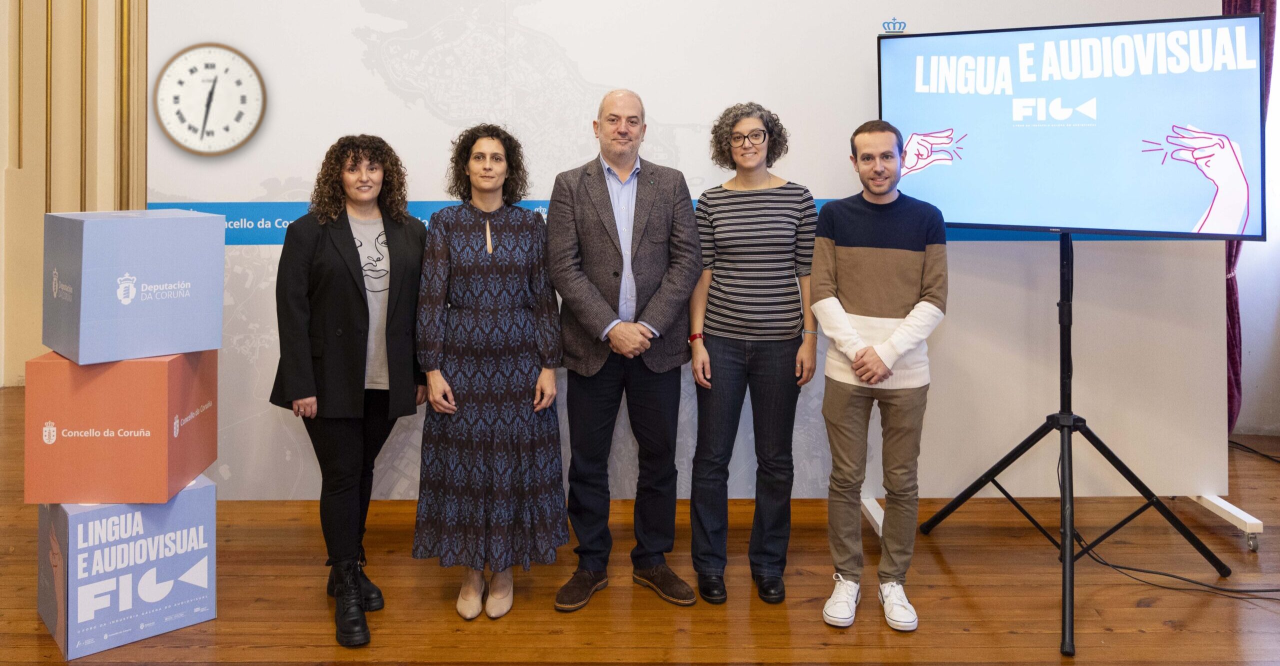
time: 12:32
